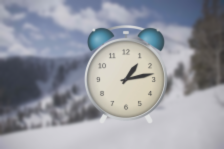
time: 1:13
